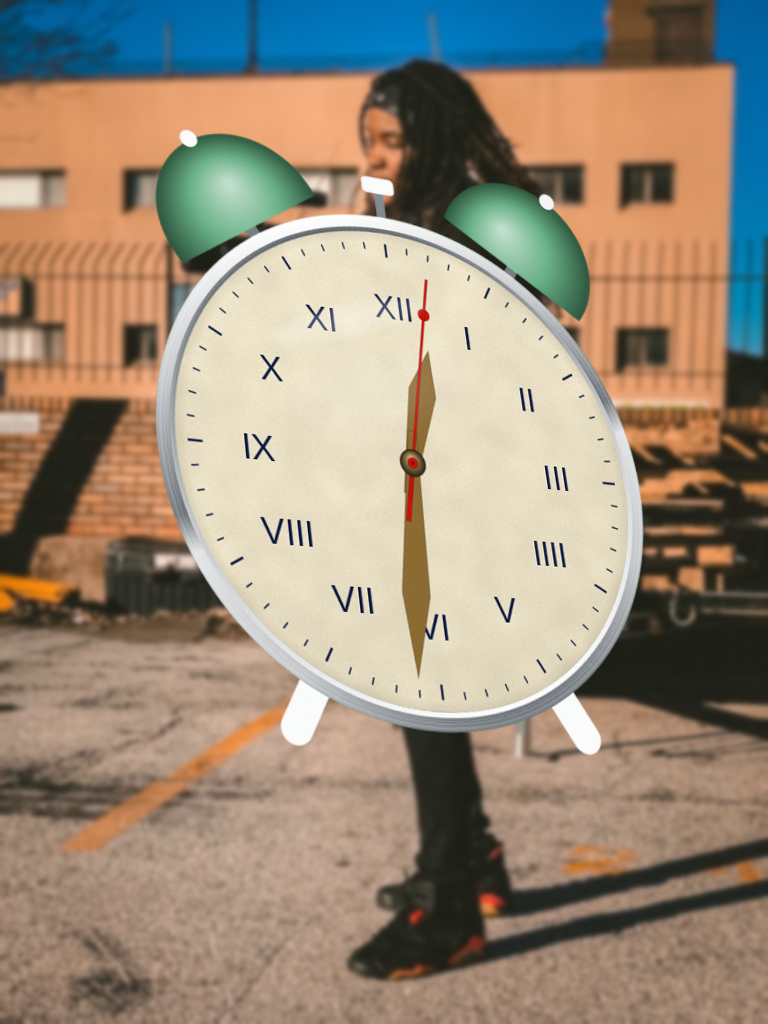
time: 12:31:02
